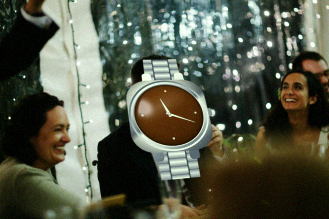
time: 11:19
